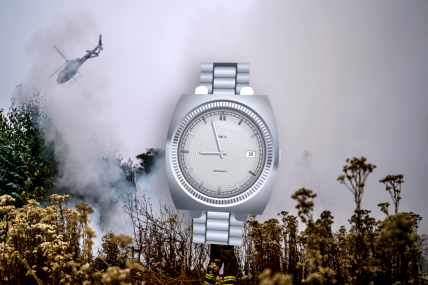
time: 8:57
